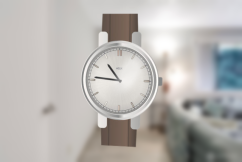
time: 10:46
